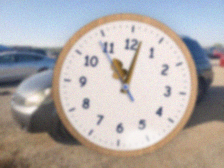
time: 11:01:54
